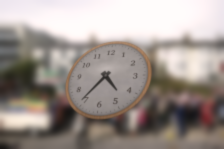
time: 4:36
